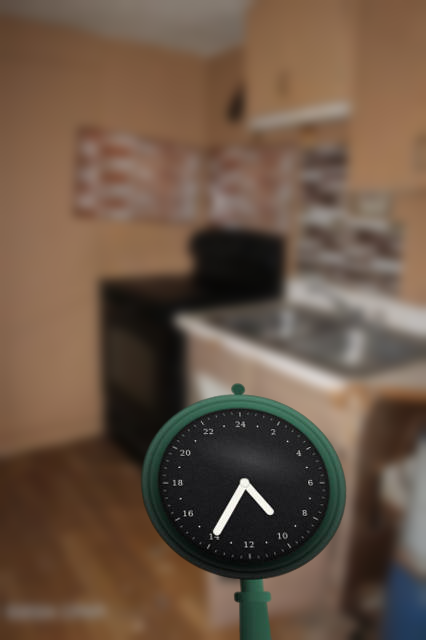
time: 9:35
